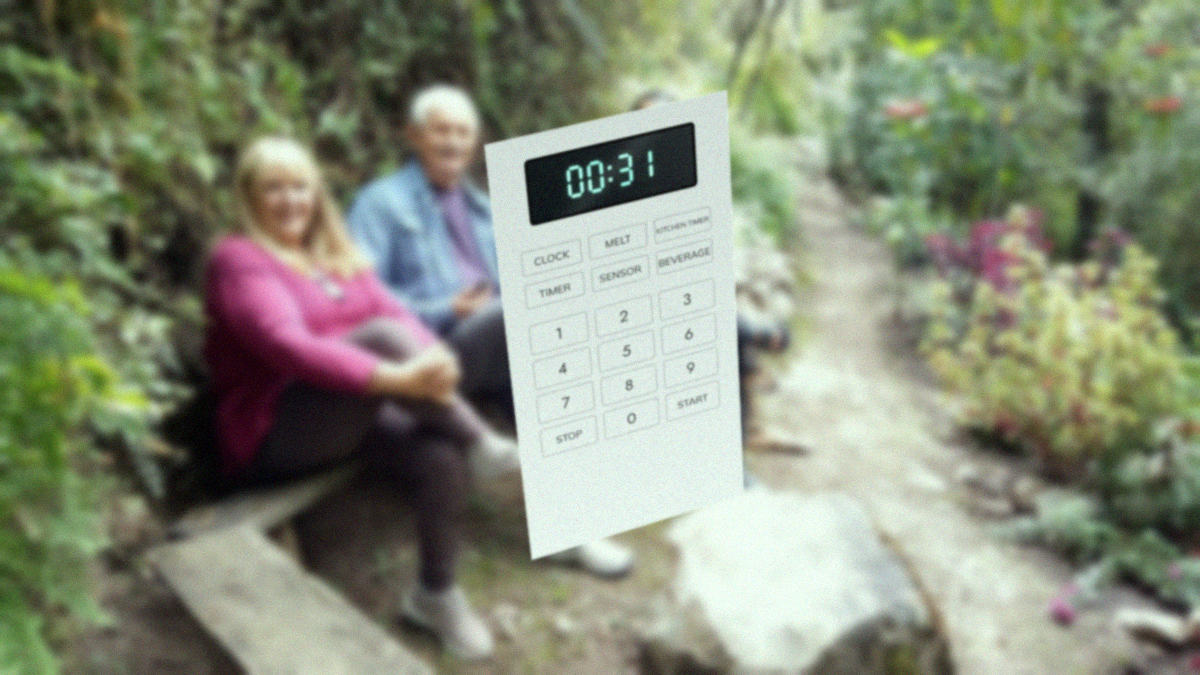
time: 0:31
